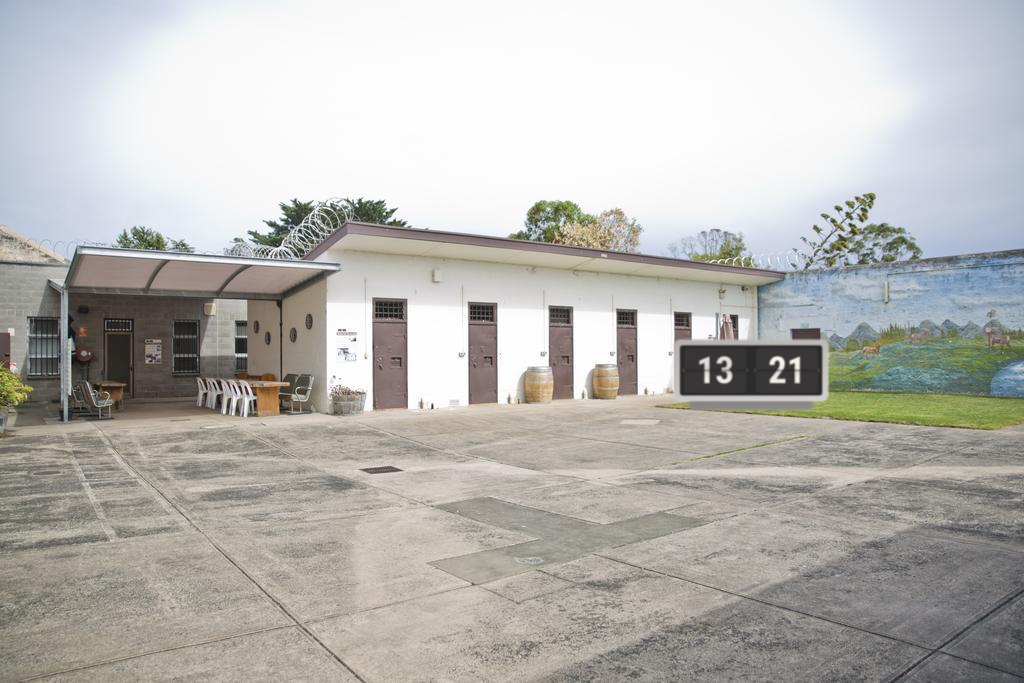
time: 13:21
